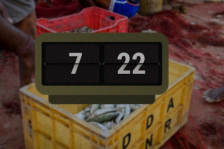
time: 7:22
